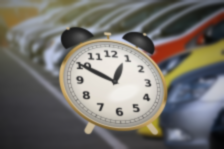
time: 12:50
